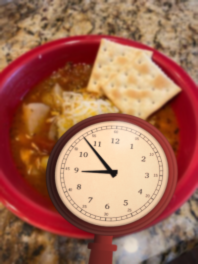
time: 8:53
